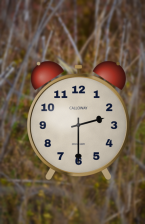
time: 2:30
